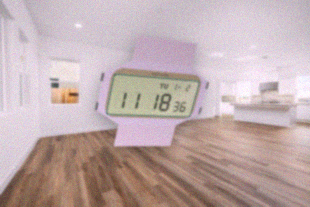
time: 11:18:36
